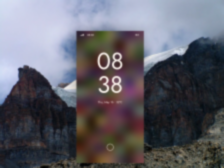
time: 8:38
